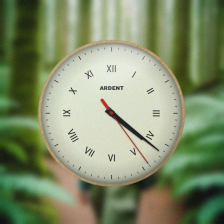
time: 4:21:24
